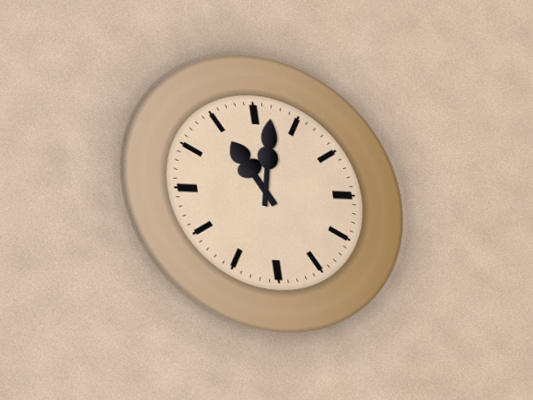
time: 11:02
